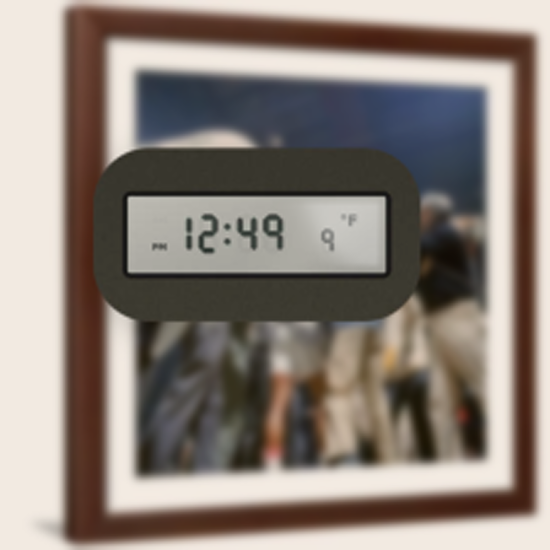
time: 12:49
